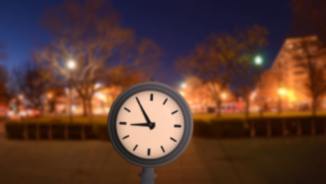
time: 8:55
